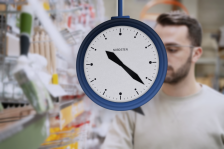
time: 10:22
